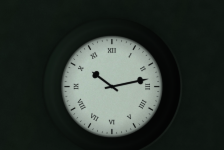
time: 10:13
